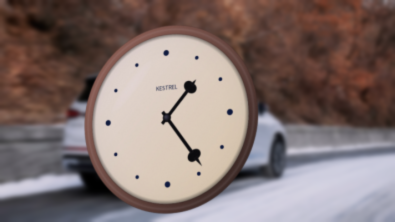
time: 1:24
